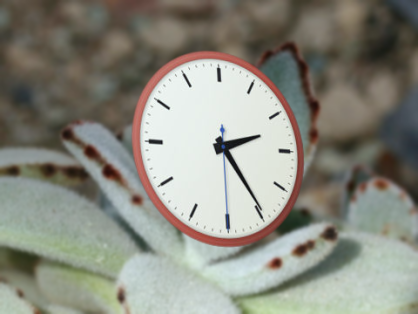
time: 2:24:30
